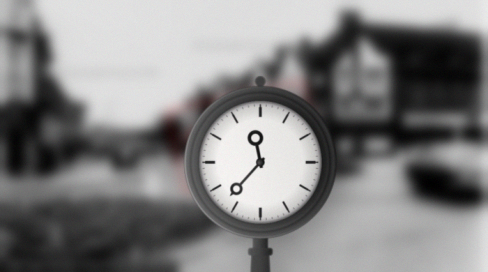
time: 11:37
